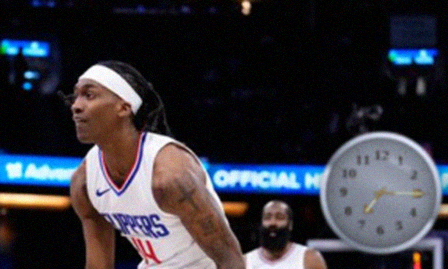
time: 7:15
